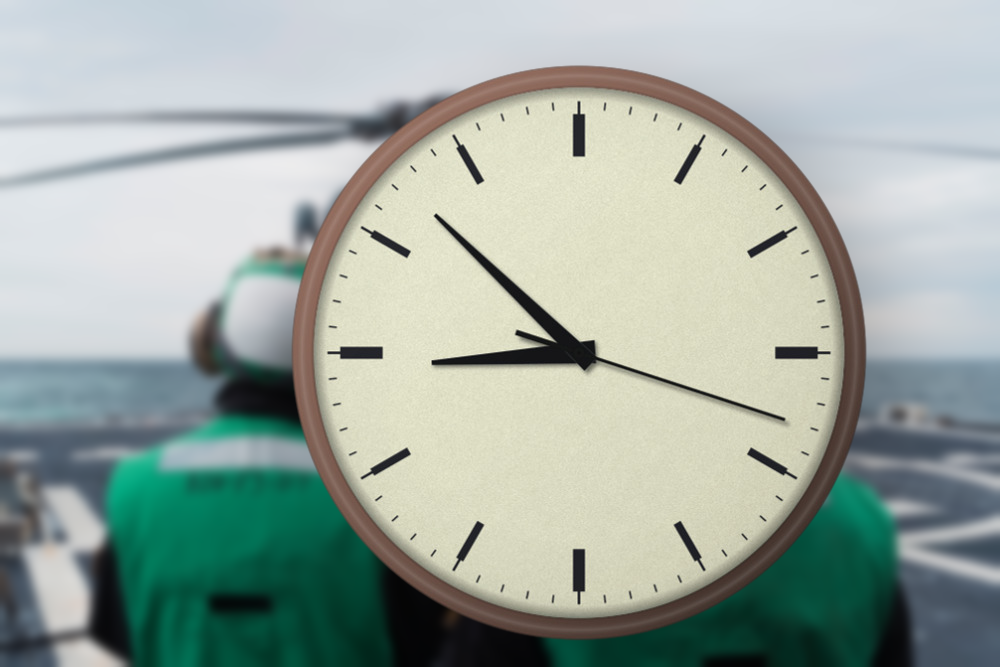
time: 8:52:18
